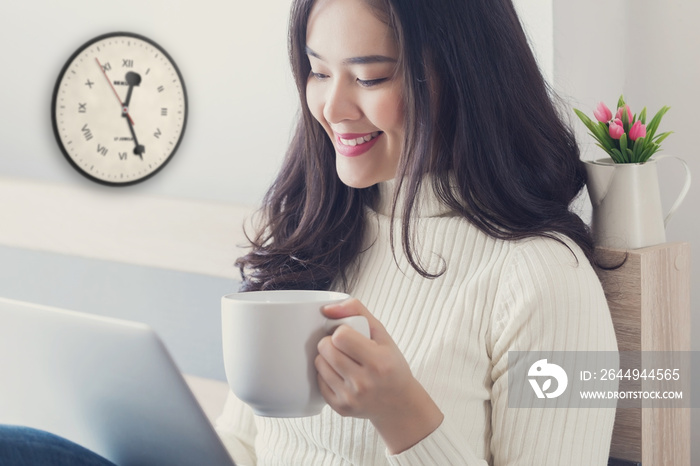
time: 12:25:54
